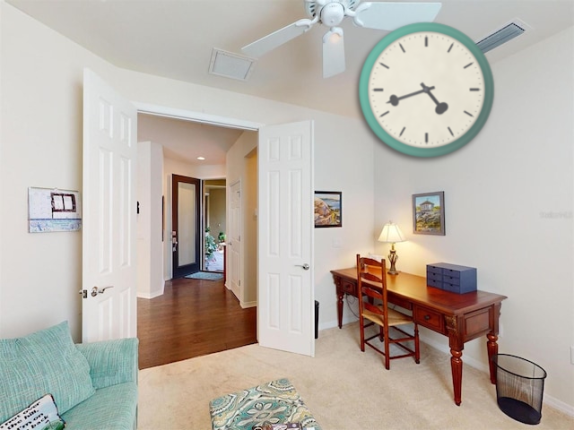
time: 4:42
